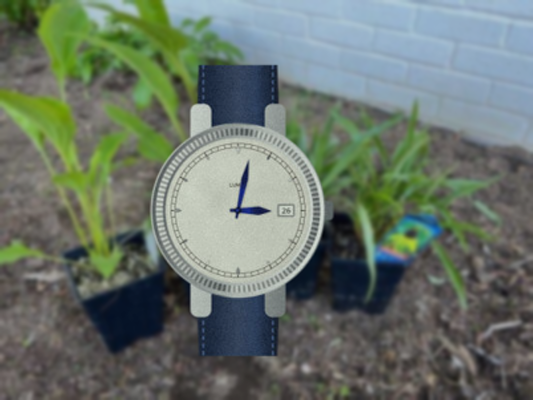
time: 3:02
